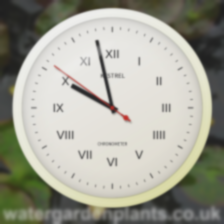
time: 9:57:51
